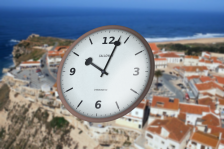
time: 10:03
